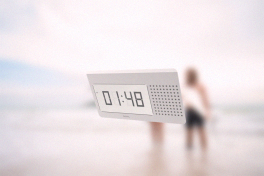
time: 1:48
